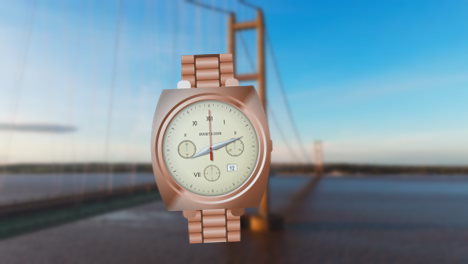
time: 8:12
